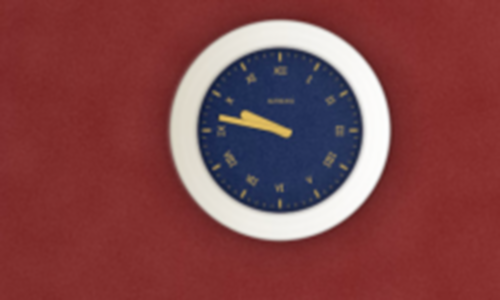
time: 9:47
